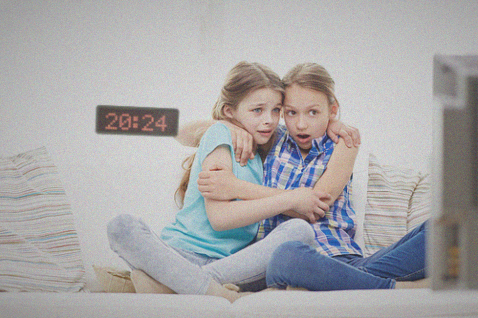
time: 20:24
